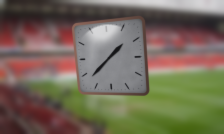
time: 1:38
